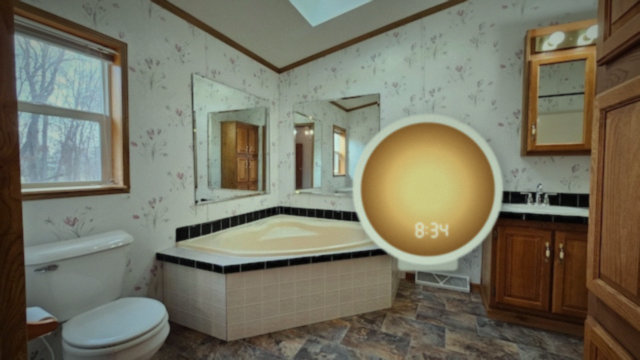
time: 8:34
